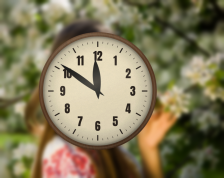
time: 11:51
